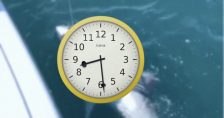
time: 8:29
